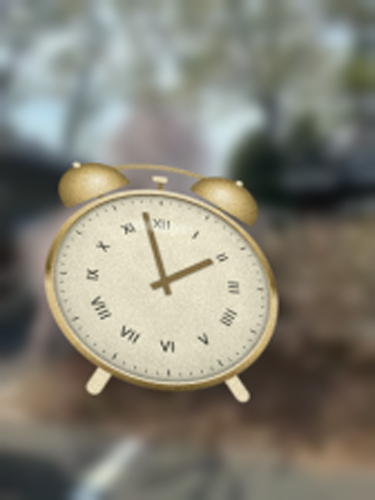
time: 1:58
